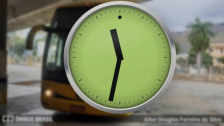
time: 11:32
